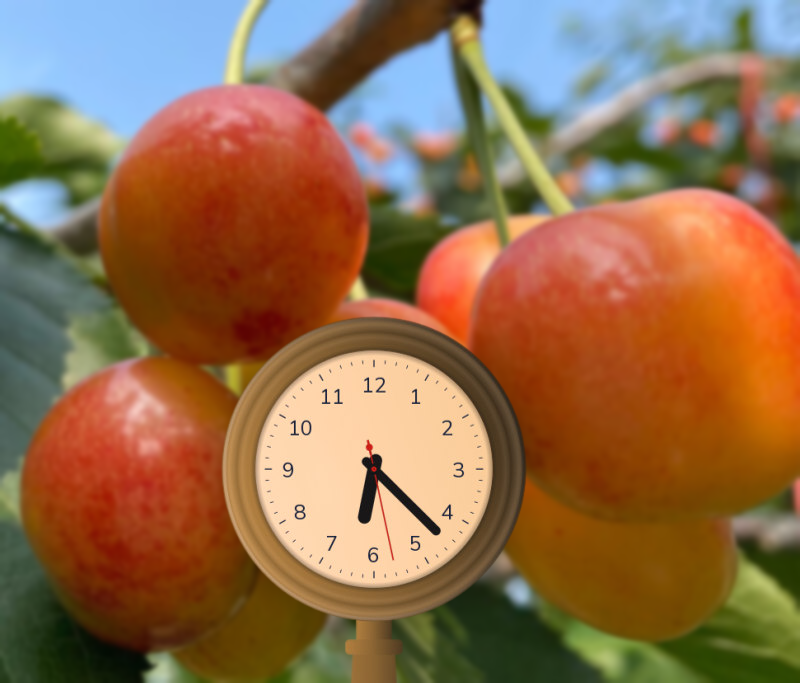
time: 6:22:28
